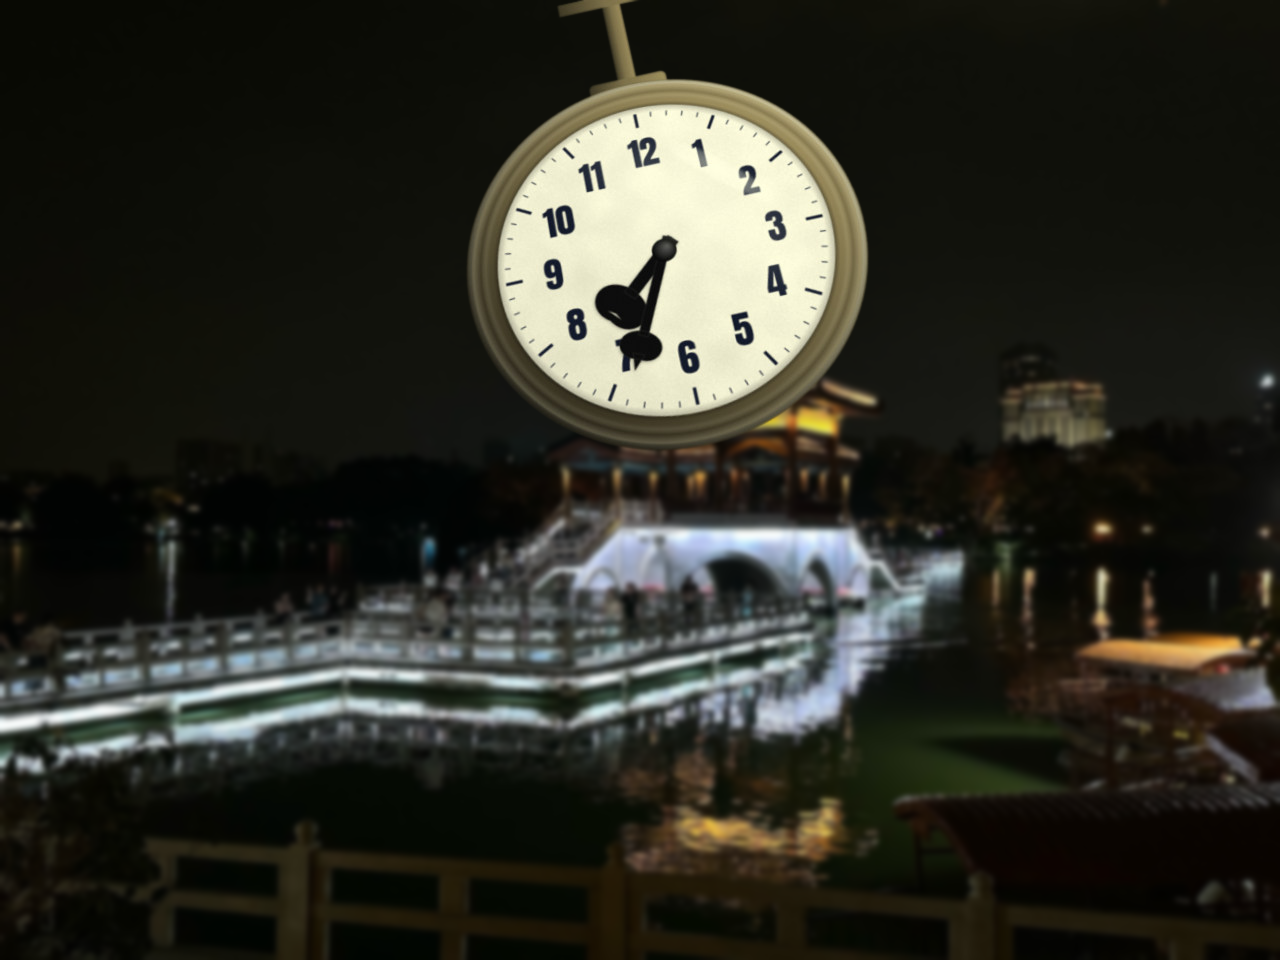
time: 7:34
